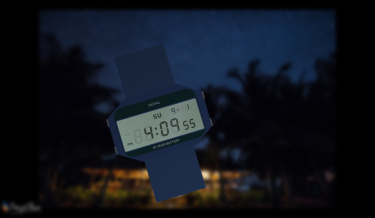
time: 4:09:55
